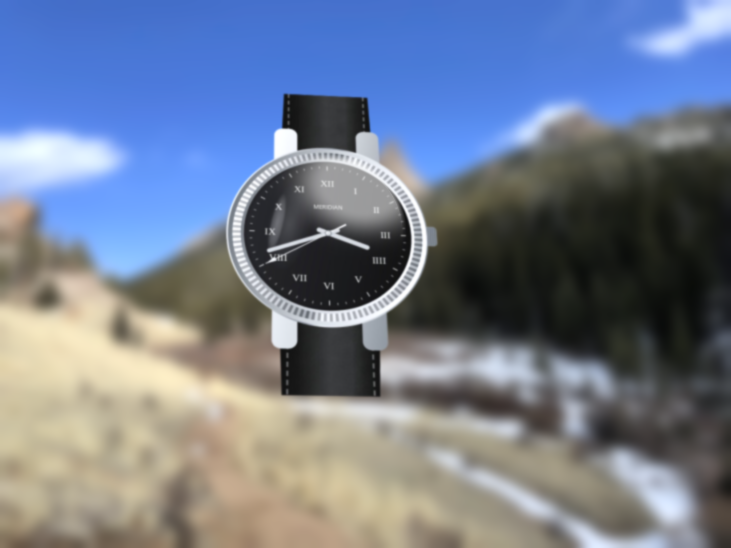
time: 3:41:40
